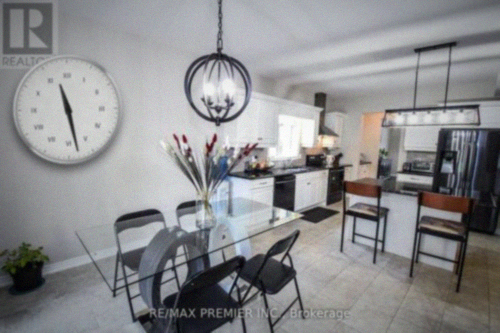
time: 11:28
